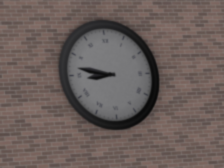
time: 8:47
